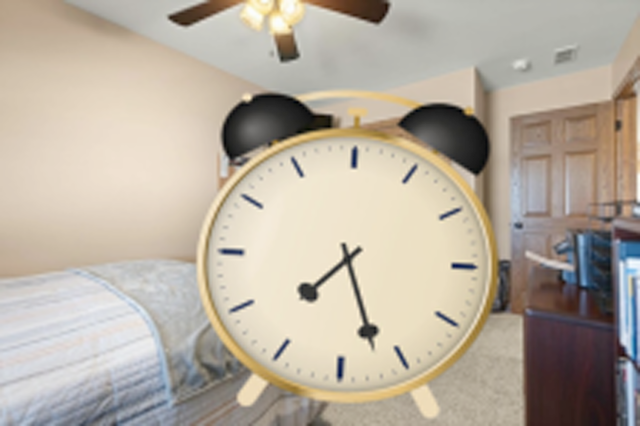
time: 7:27
